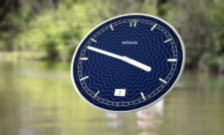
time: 3:48
